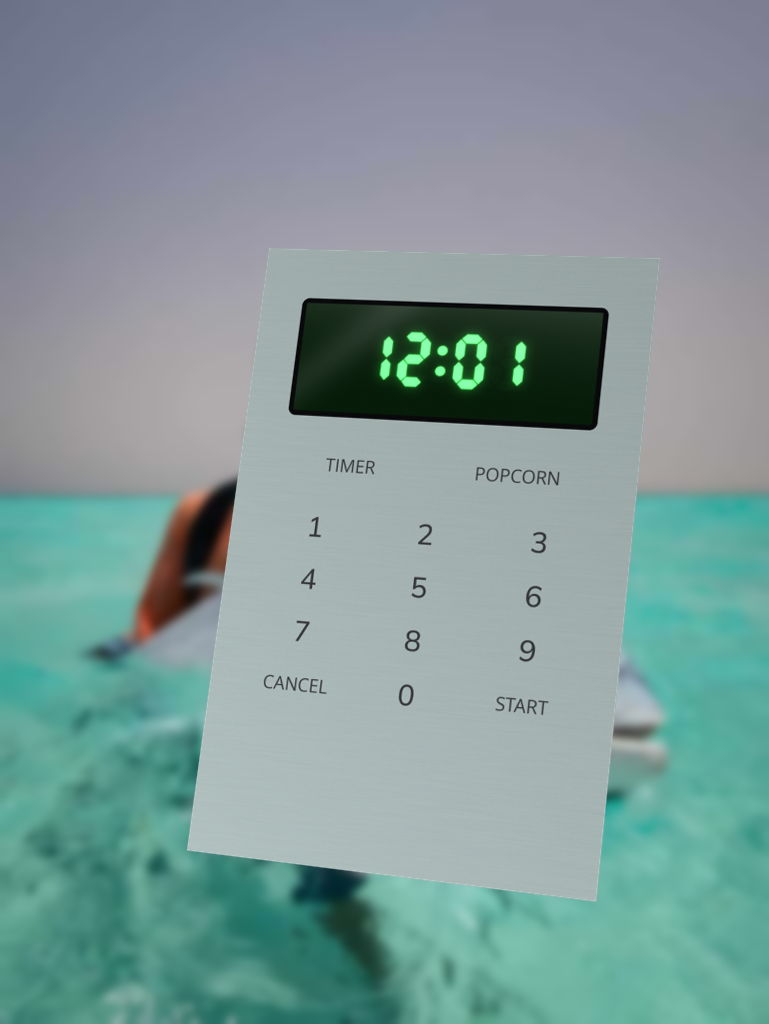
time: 12:01
